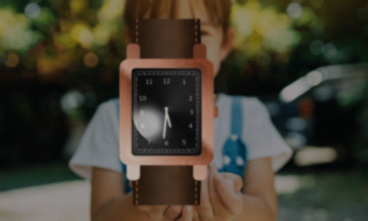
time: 5:31
